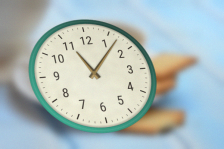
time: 11:07
